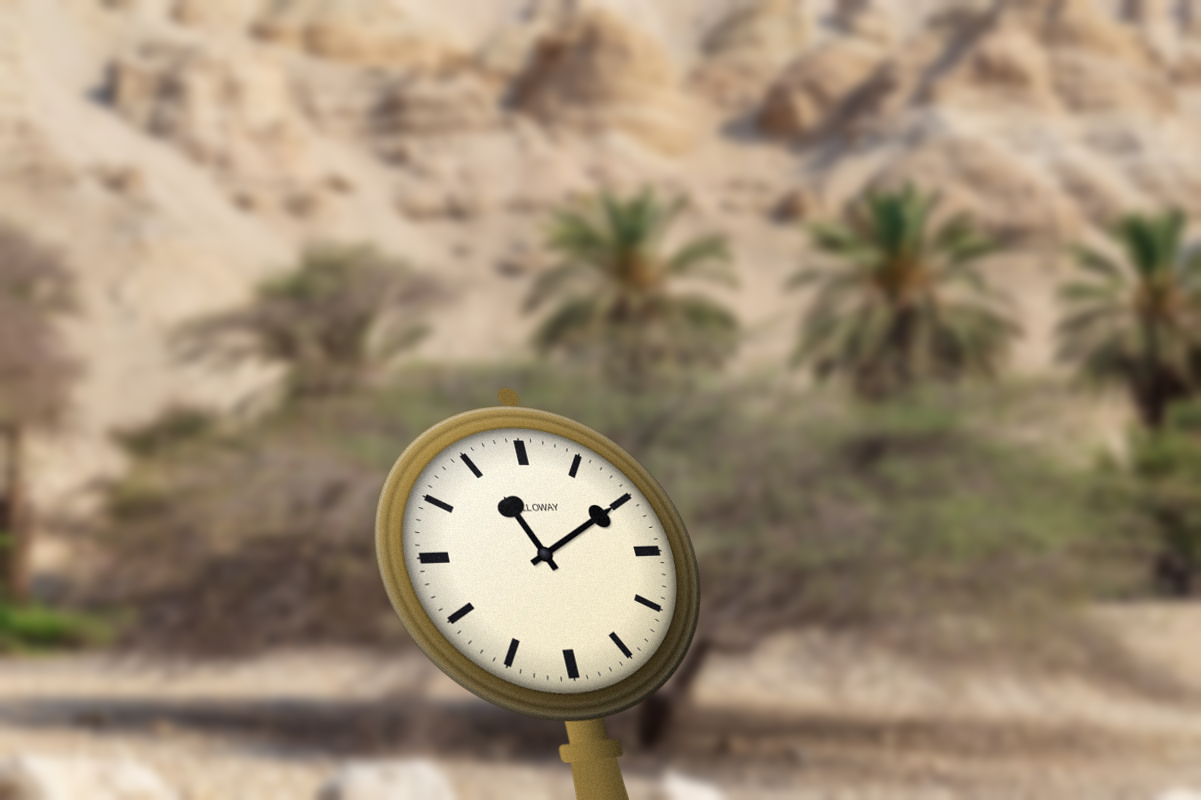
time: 11:10
